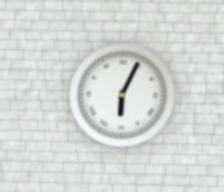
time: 6:04
